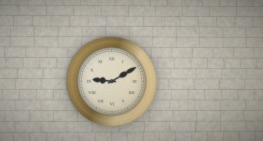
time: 9:10
